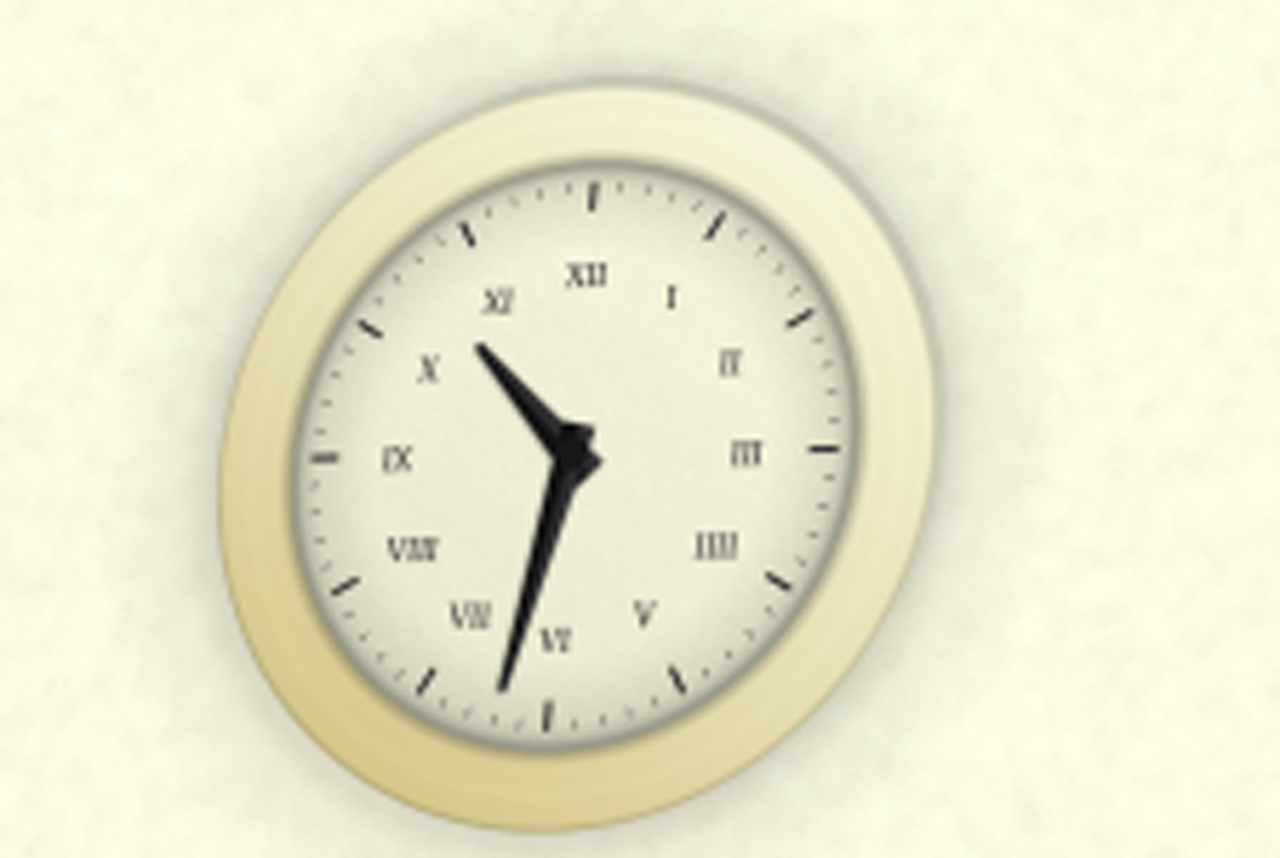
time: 10:32
